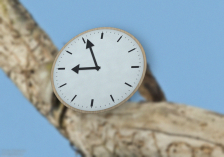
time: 8:56
